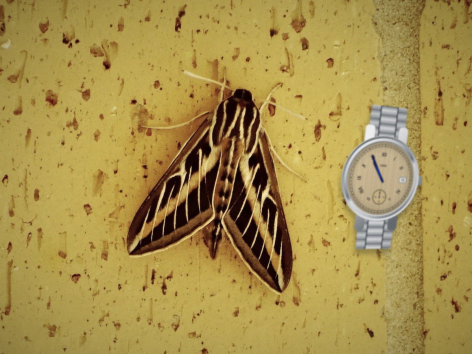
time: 10:55
